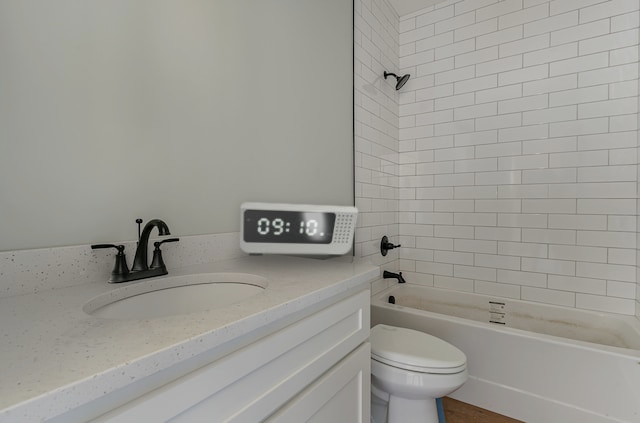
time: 9:10
